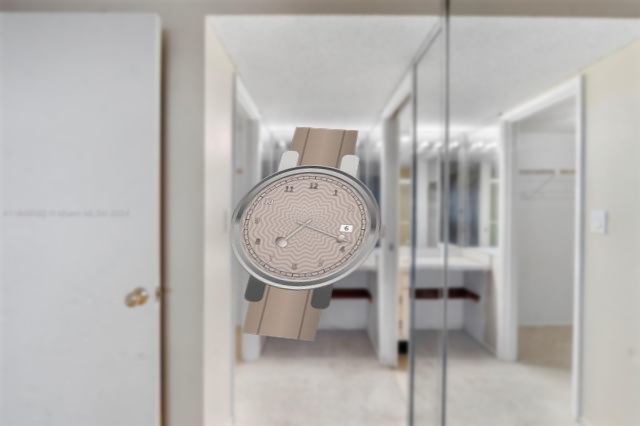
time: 7:18
